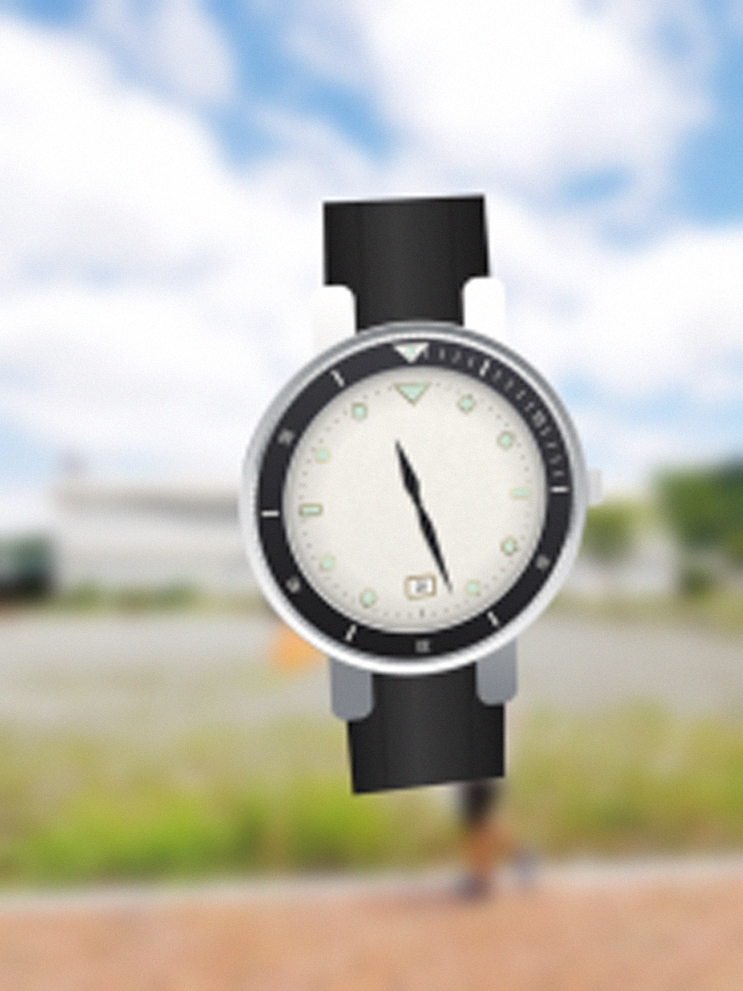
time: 11:27
